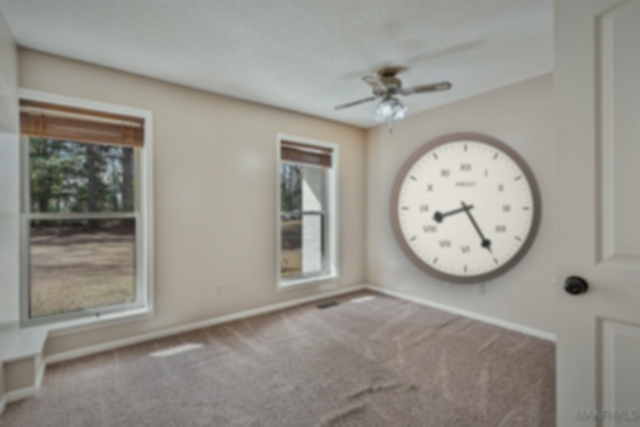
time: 8:25
